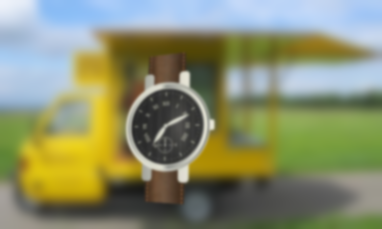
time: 7:11
